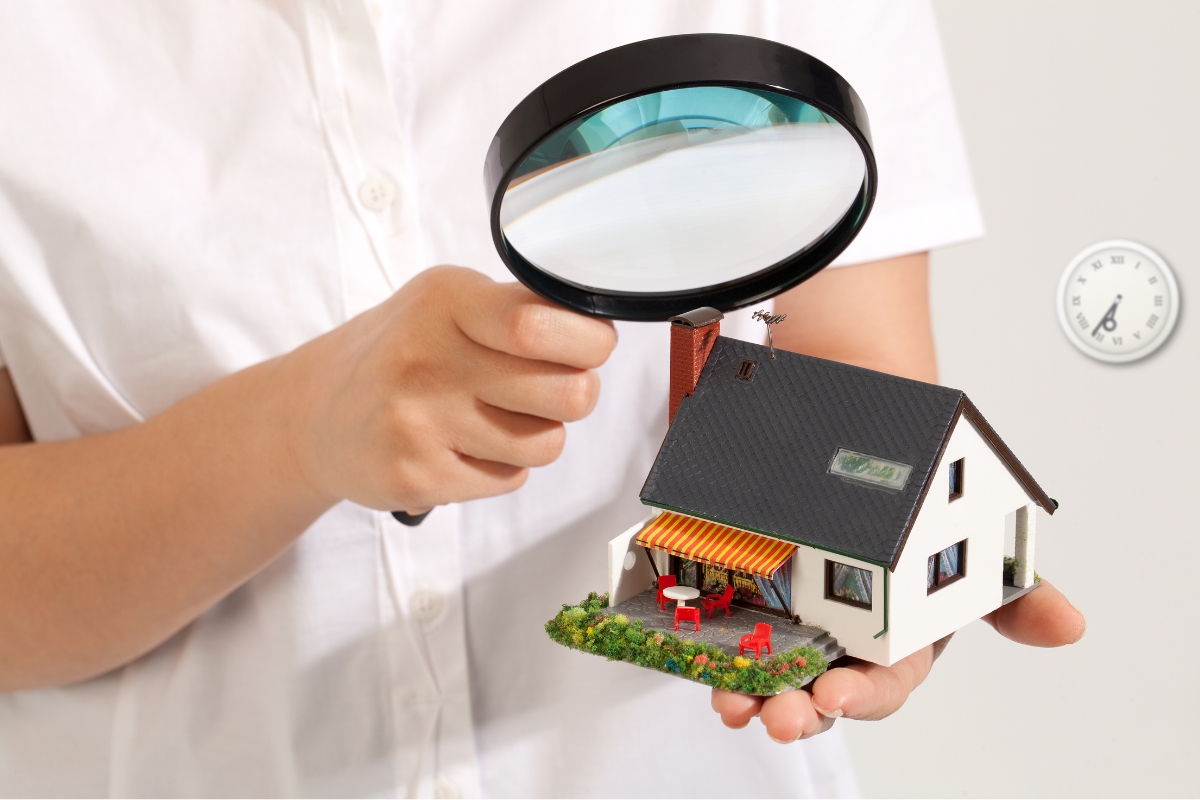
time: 6:36
